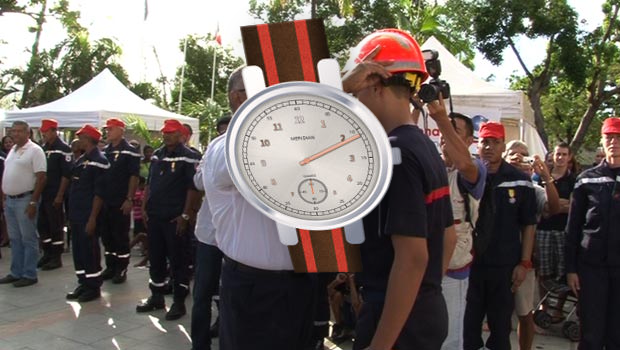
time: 2:11
